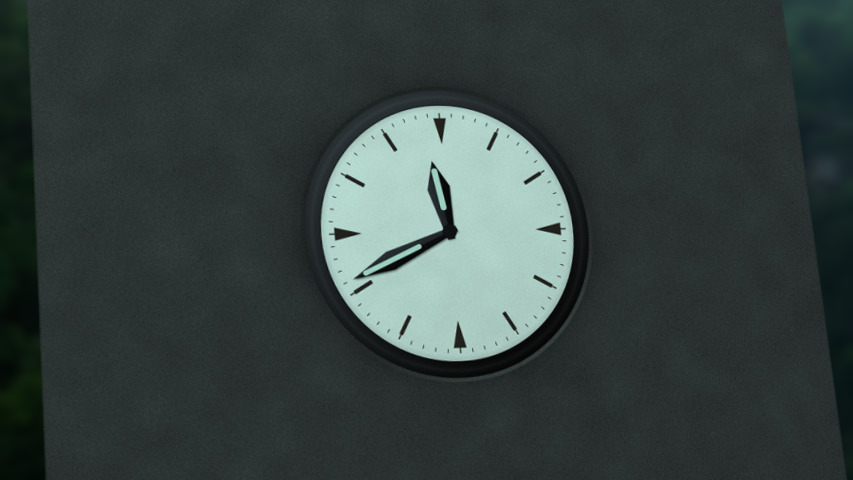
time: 11:41
